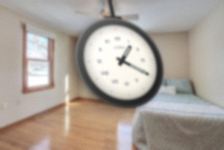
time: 1:20
